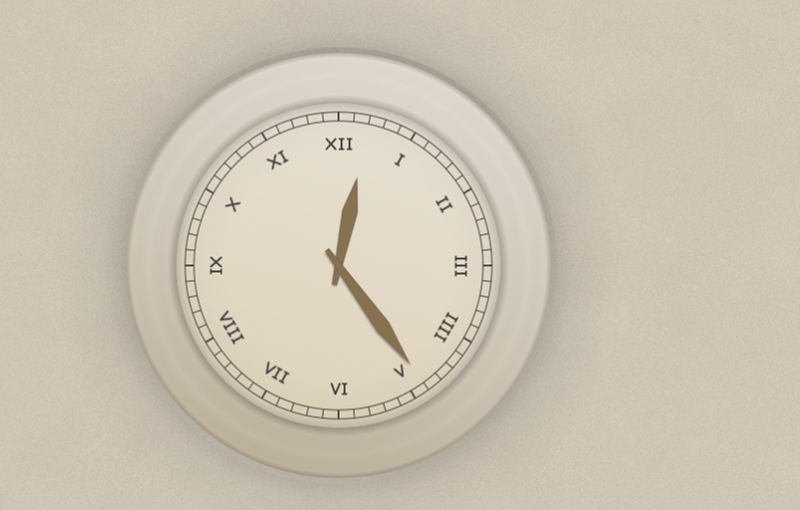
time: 12:24
